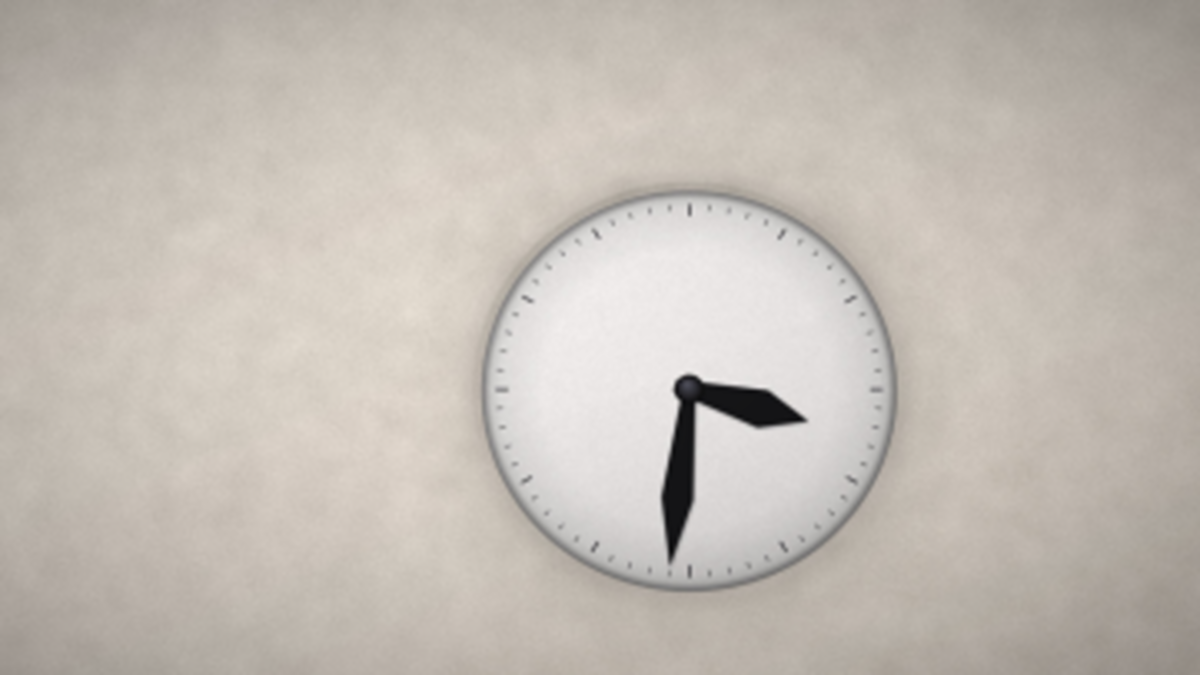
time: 3:31
